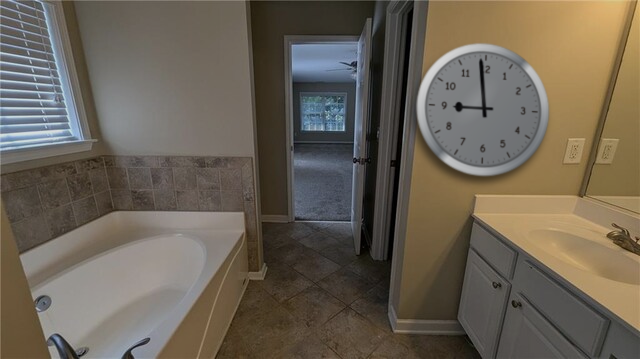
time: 8:59
